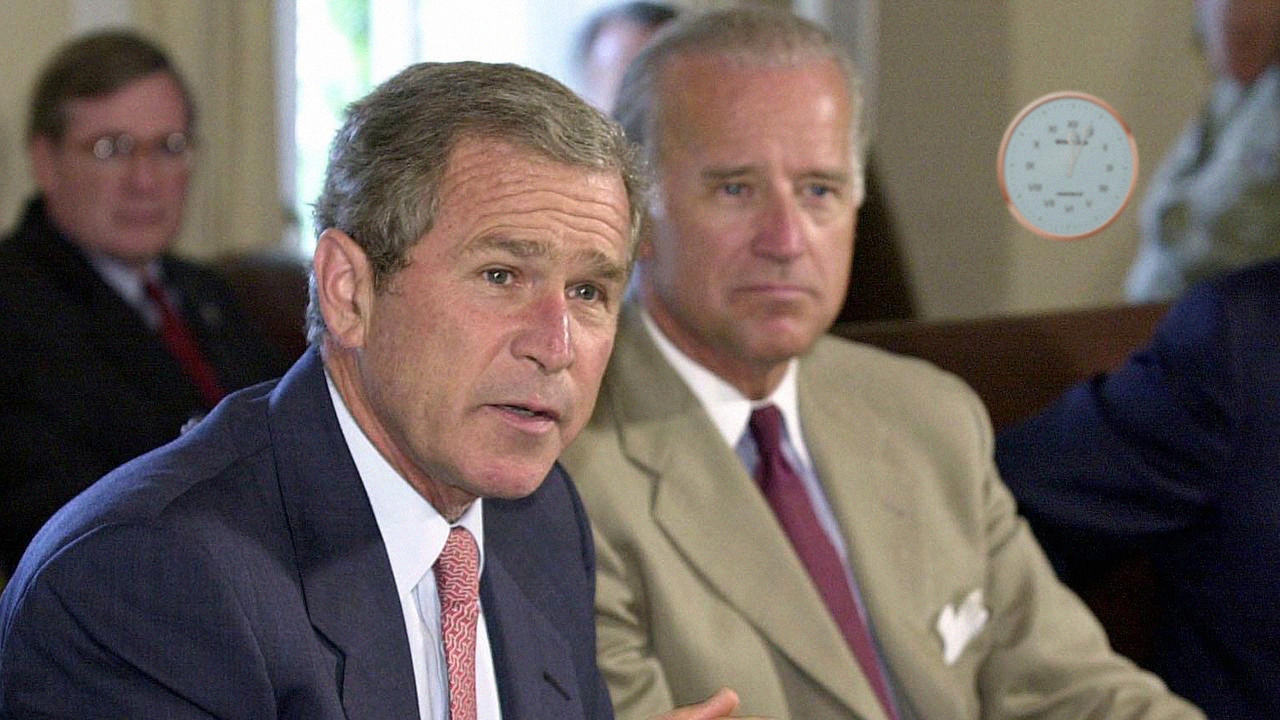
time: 12:04
